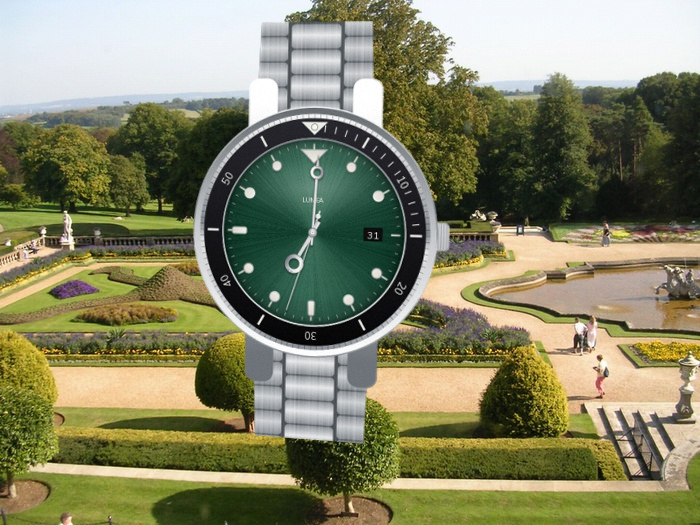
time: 7:00:33
